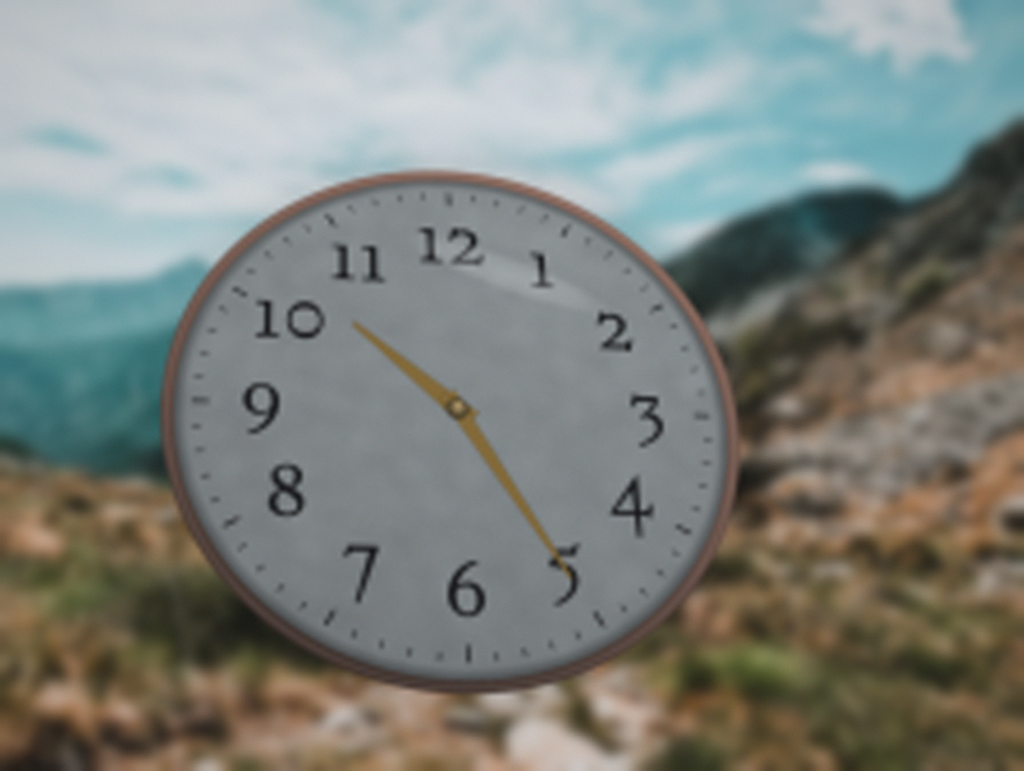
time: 10:25
